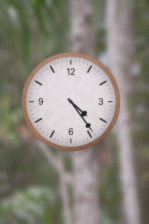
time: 4:24
